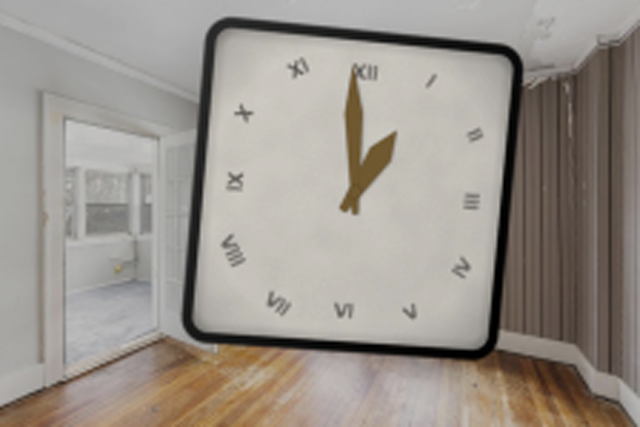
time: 12:59
